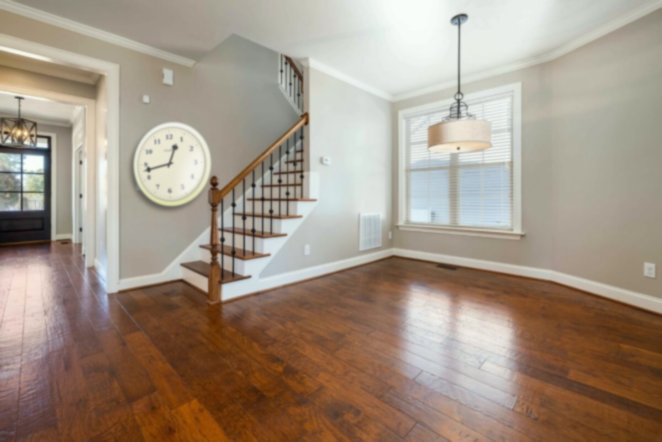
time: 12:43
